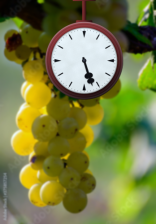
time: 5:27
